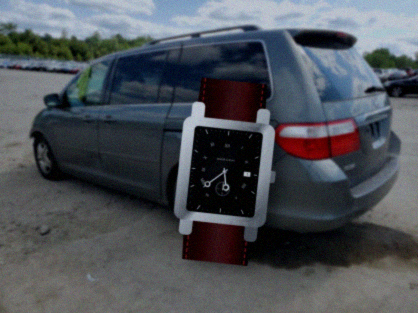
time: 5:38
